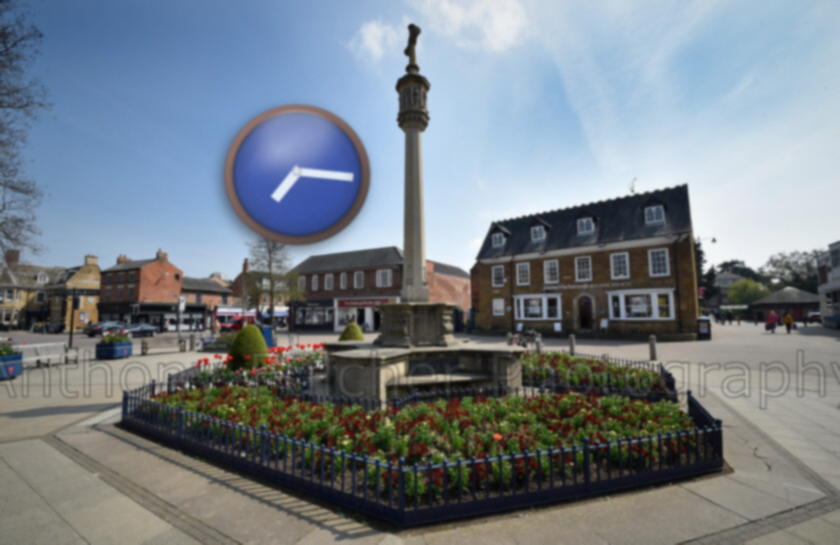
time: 7:16
